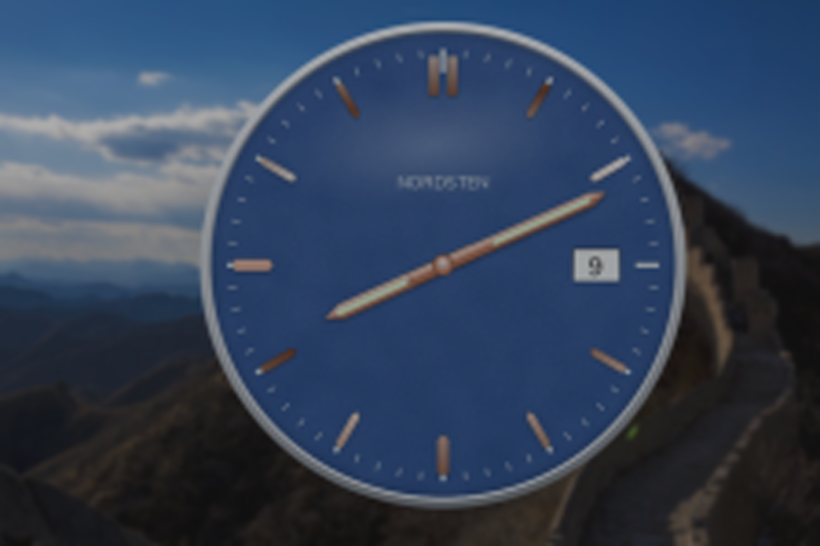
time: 8:11
